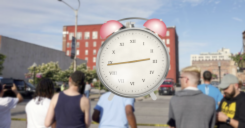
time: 2:44
